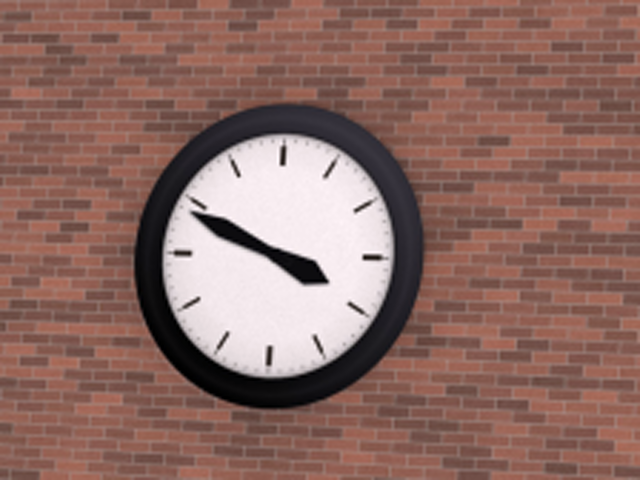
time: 3:49
